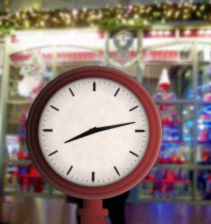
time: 8:13
